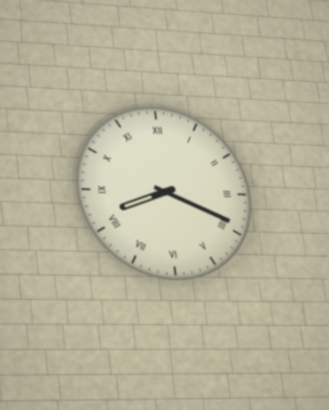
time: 8:19
